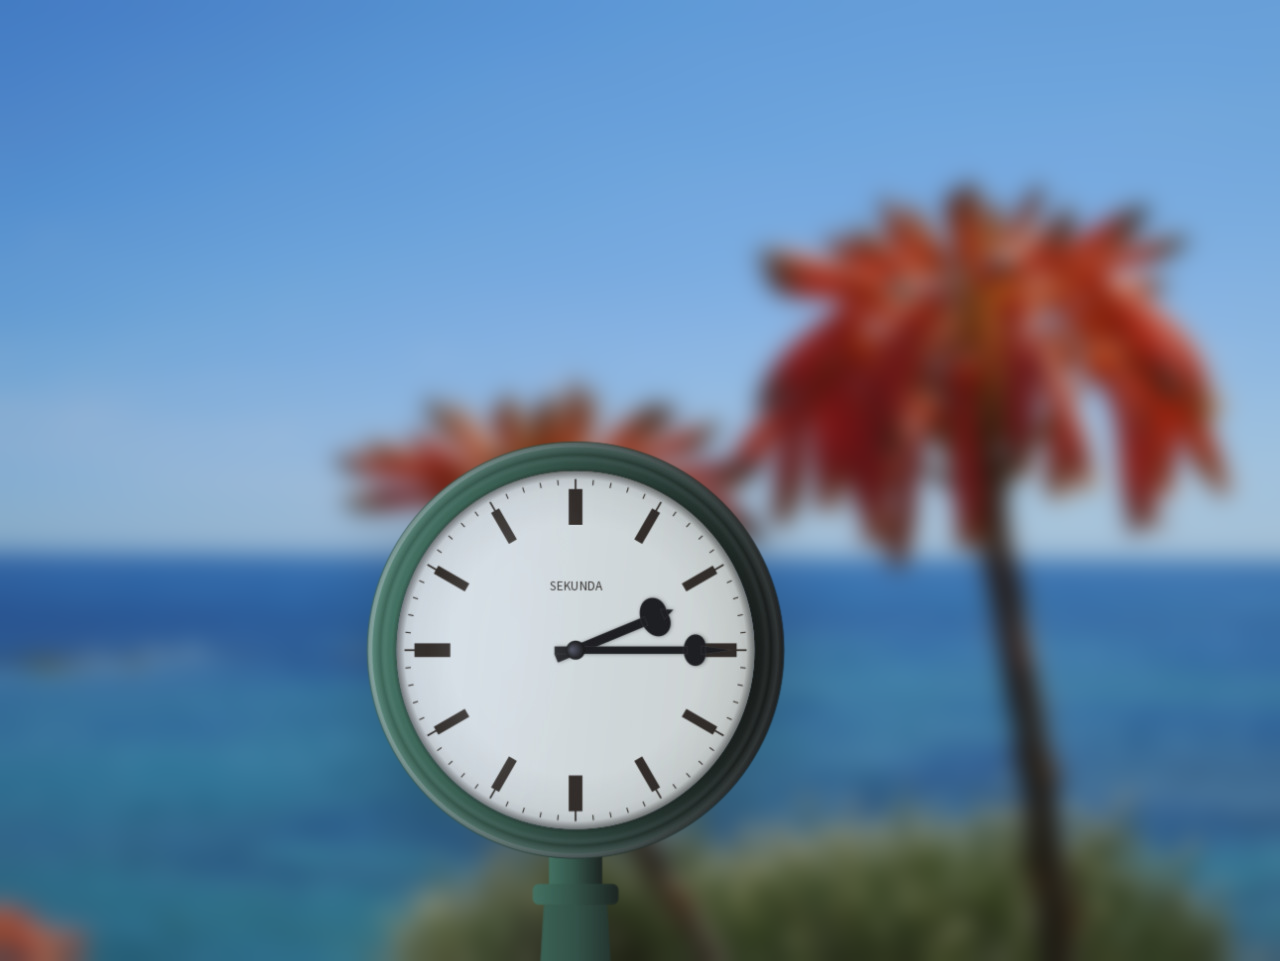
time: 2:15
